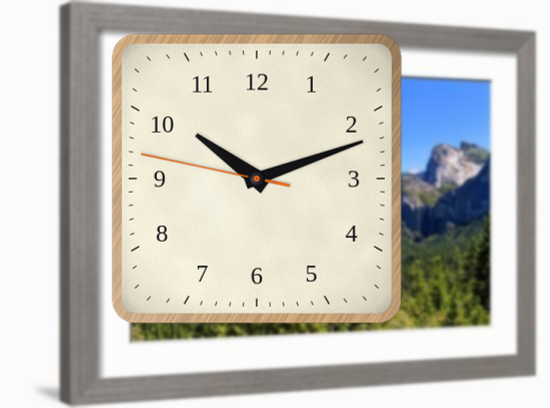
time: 10:11:47
